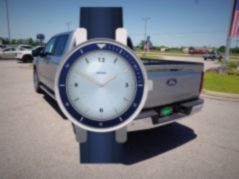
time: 1:50
